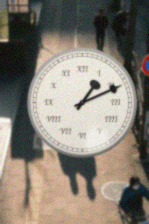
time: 1:11
